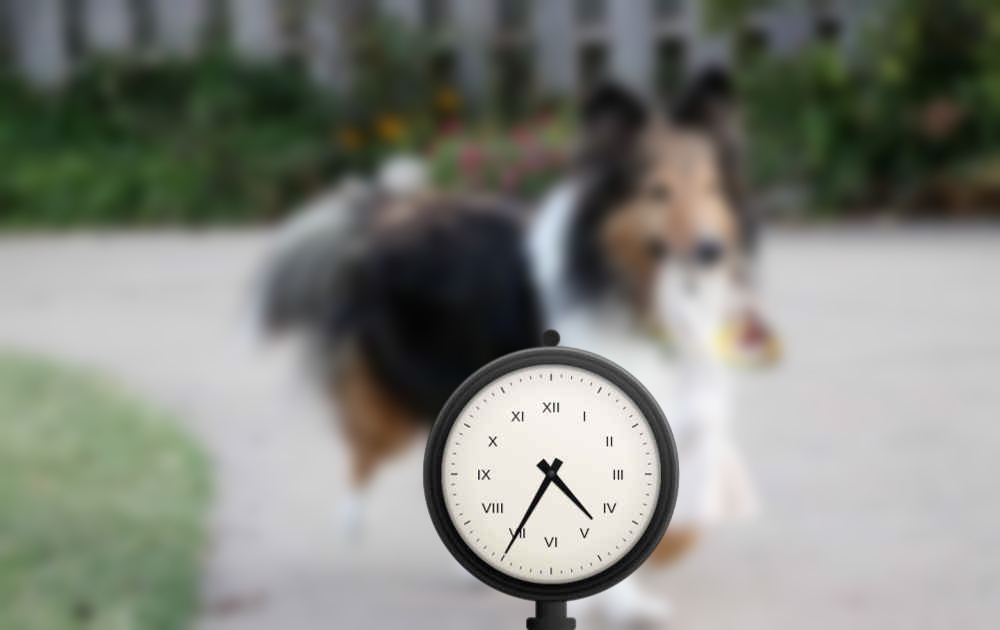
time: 4:35
